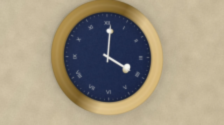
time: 4:01
